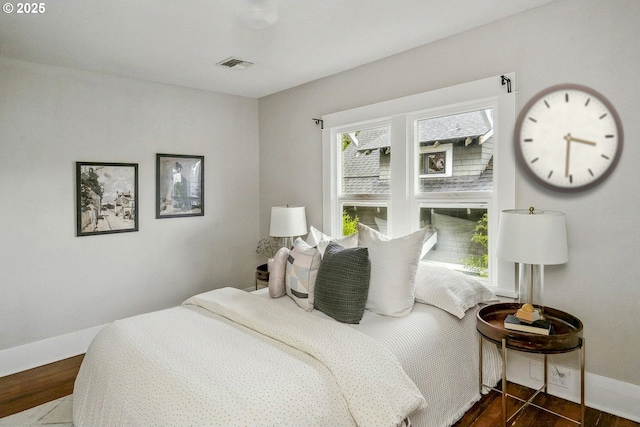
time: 3:31
